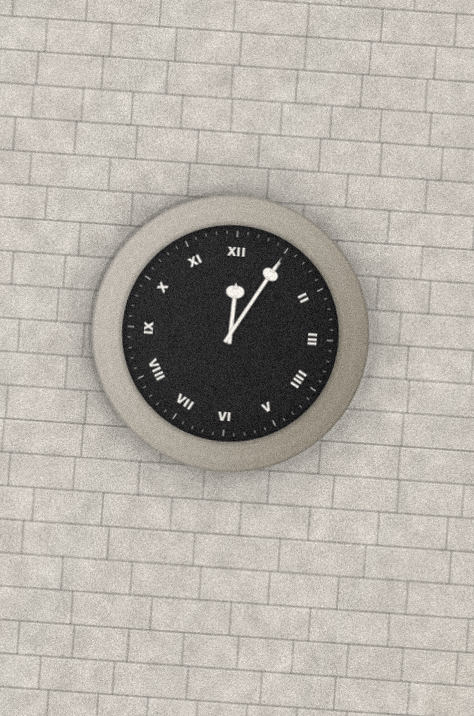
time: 12:05
